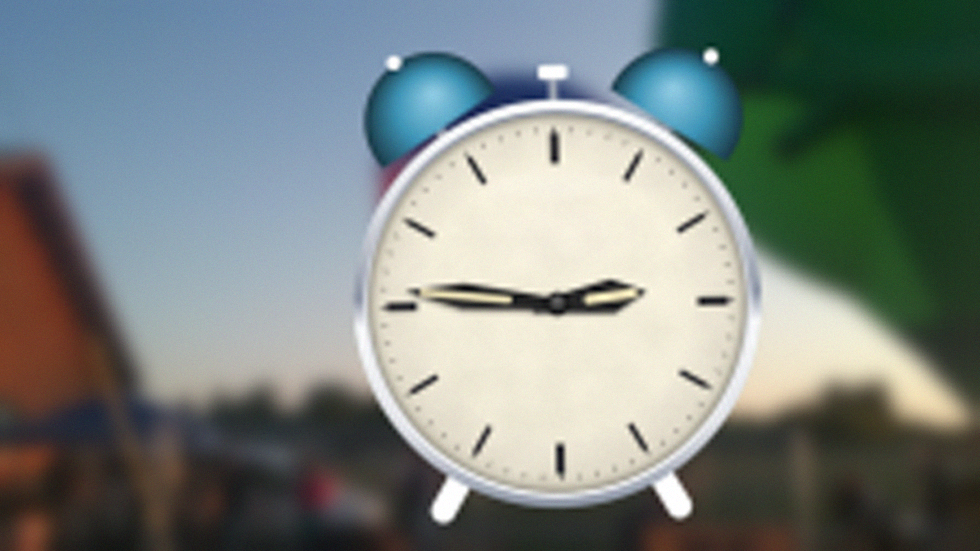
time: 2:46
